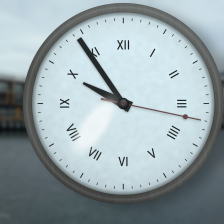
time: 9:54:17
